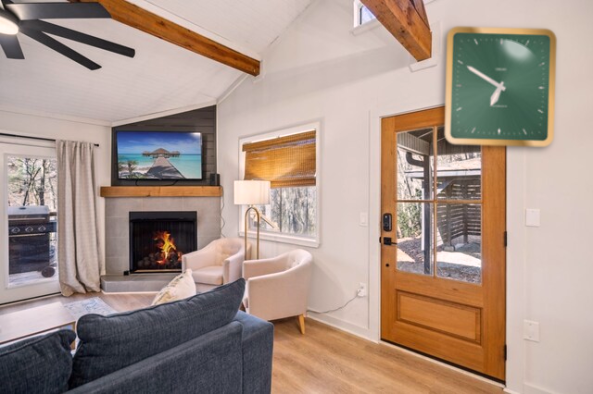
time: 6:50
